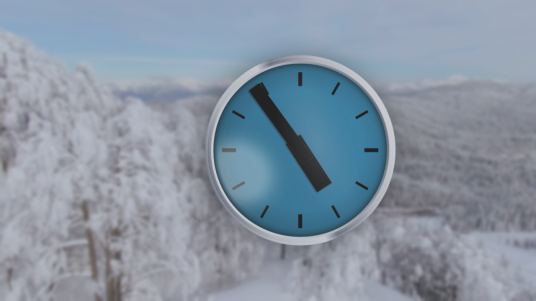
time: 4:54
